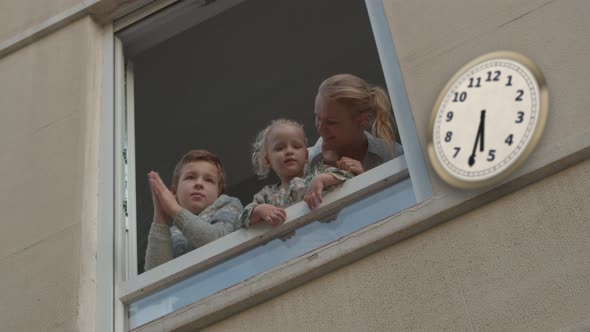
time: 5:30
